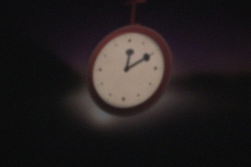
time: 12:10
